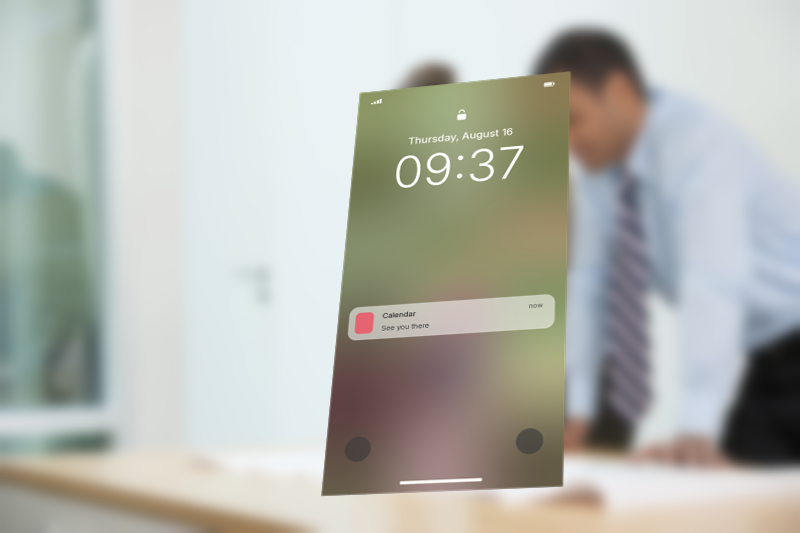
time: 9:37
